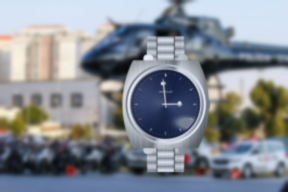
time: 2:59
